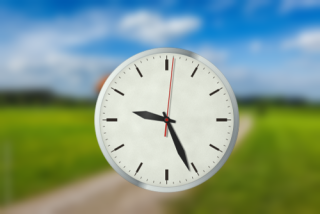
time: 9:26:01
